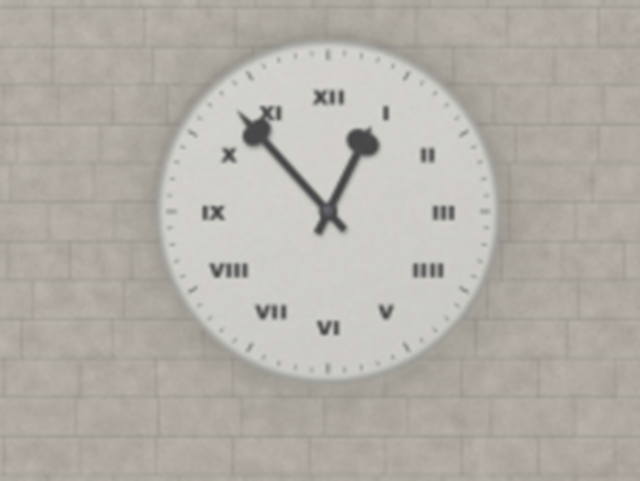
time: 12:53
